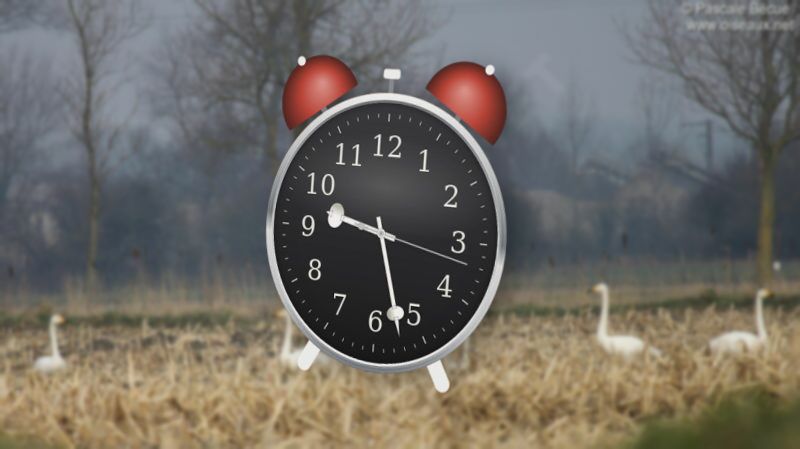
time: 9:27:17
